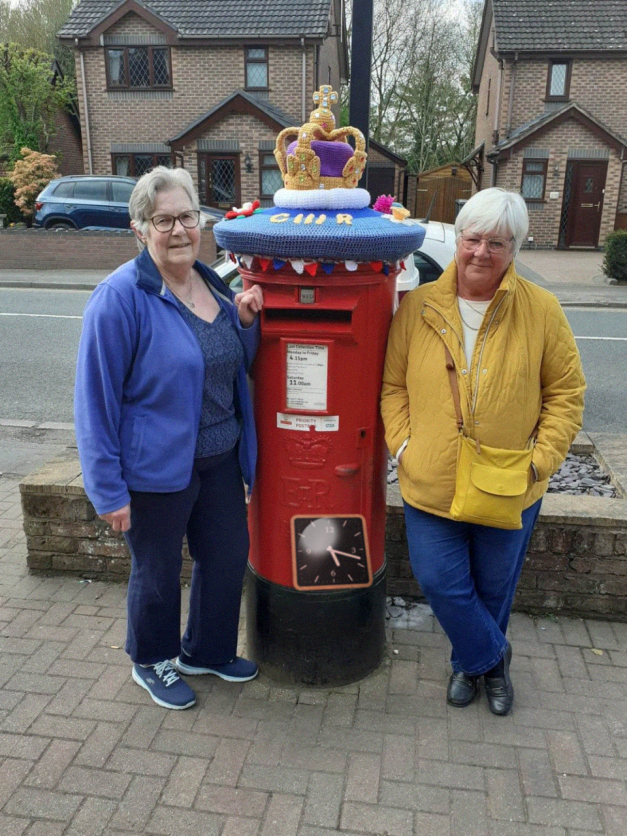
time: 5:18
